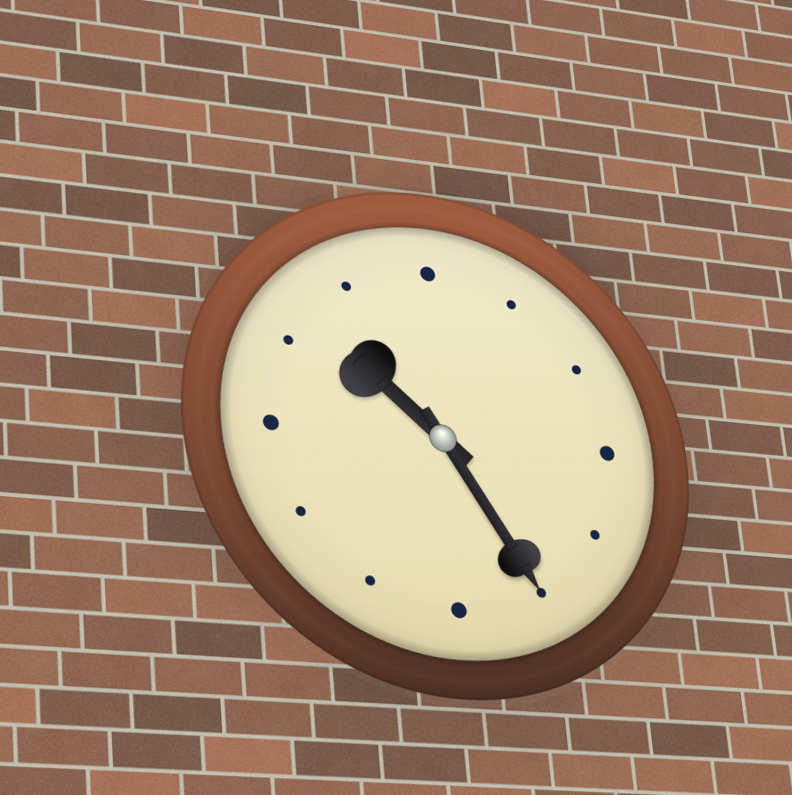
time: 10:25
